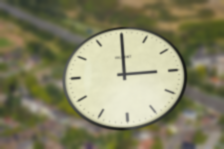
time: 3:00
